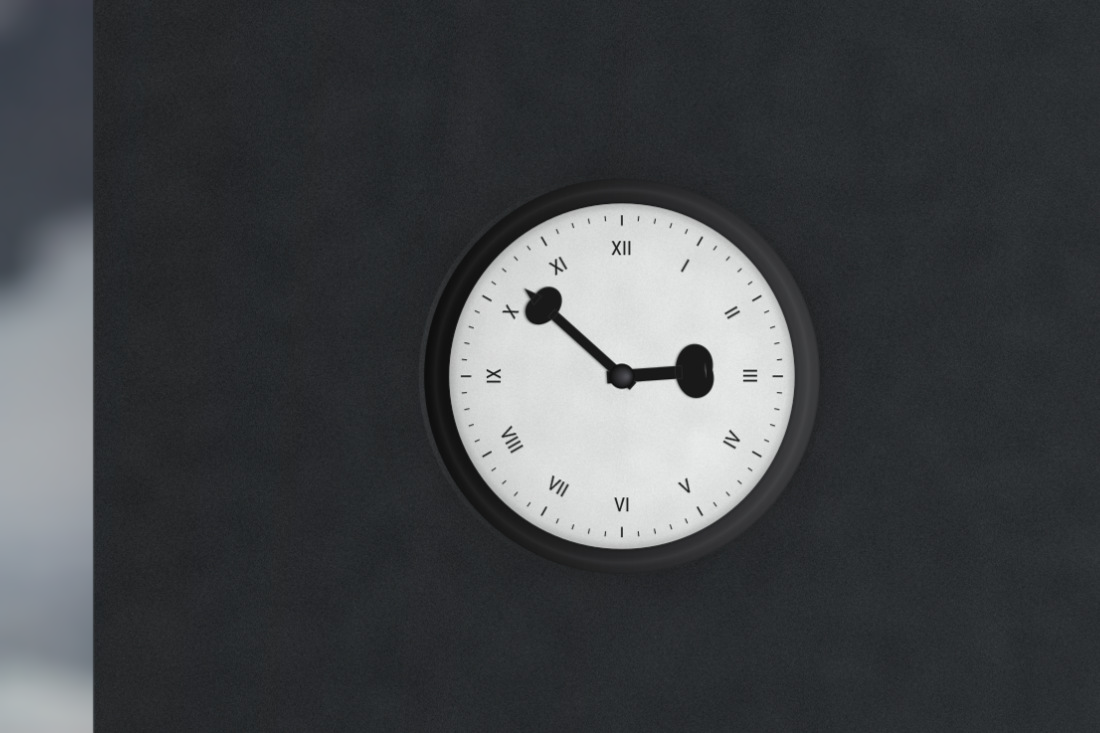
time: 2:52
